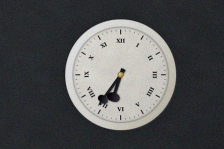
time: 6:36
